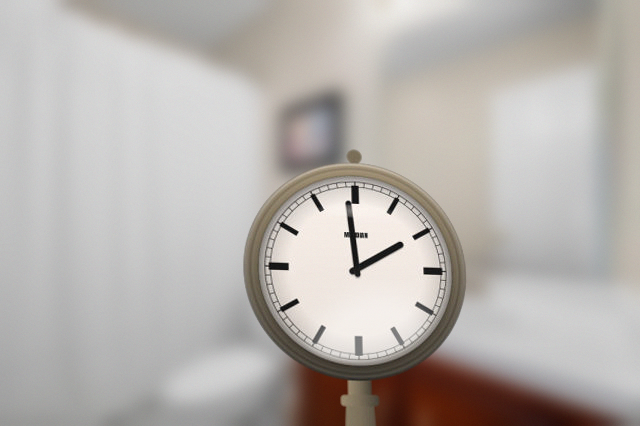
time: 1:59
